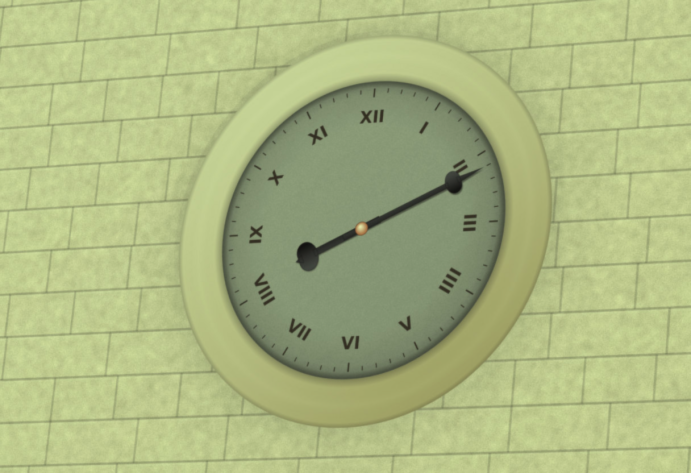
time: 8:11
